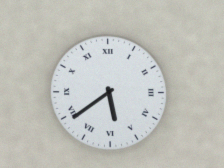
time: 5:39
